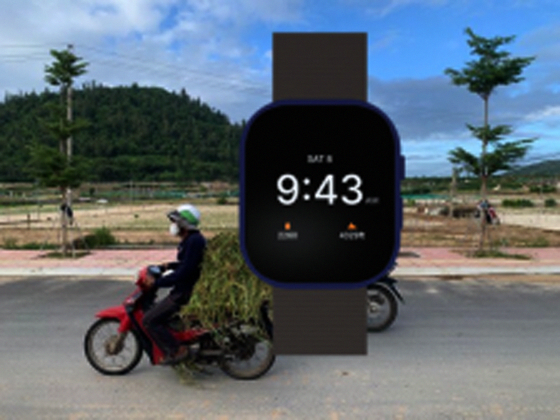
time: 9:43
